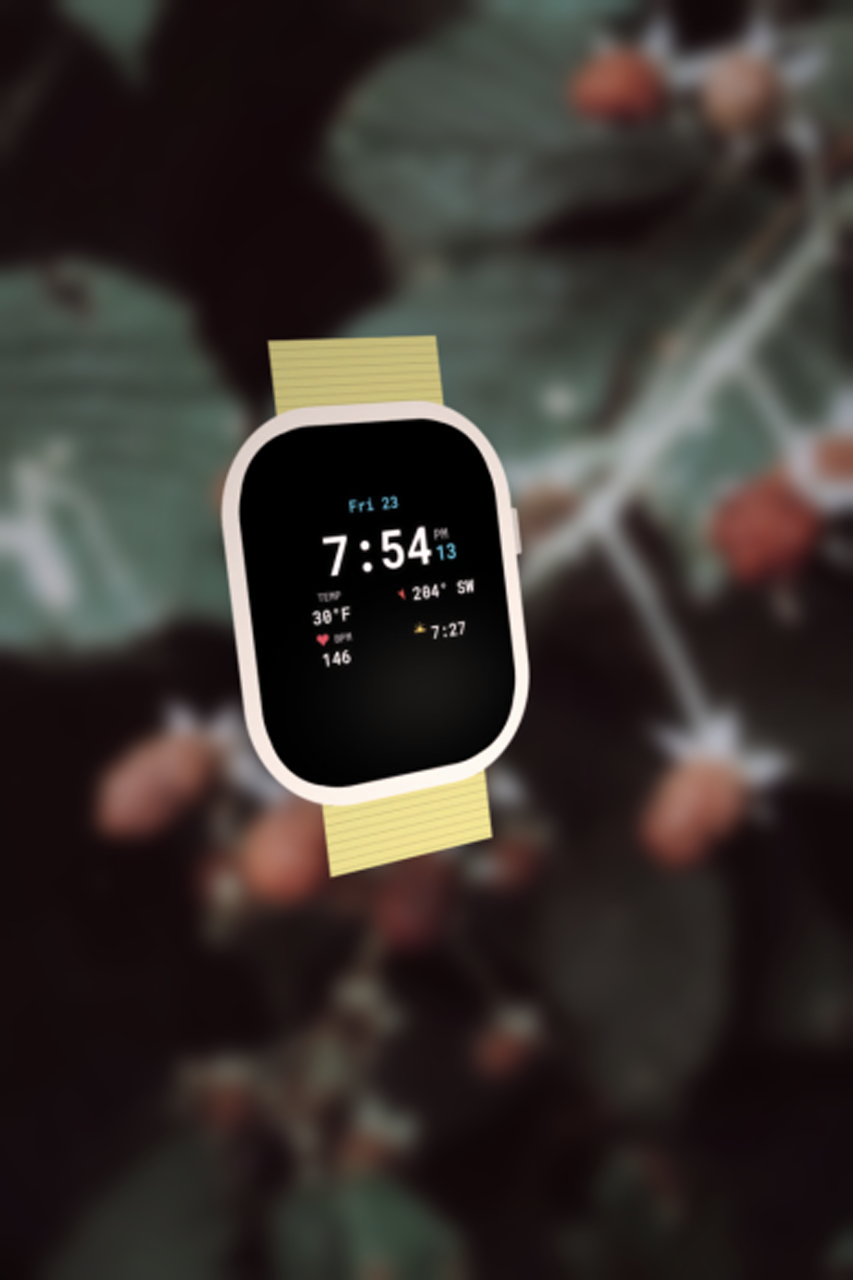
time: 7:54:13
